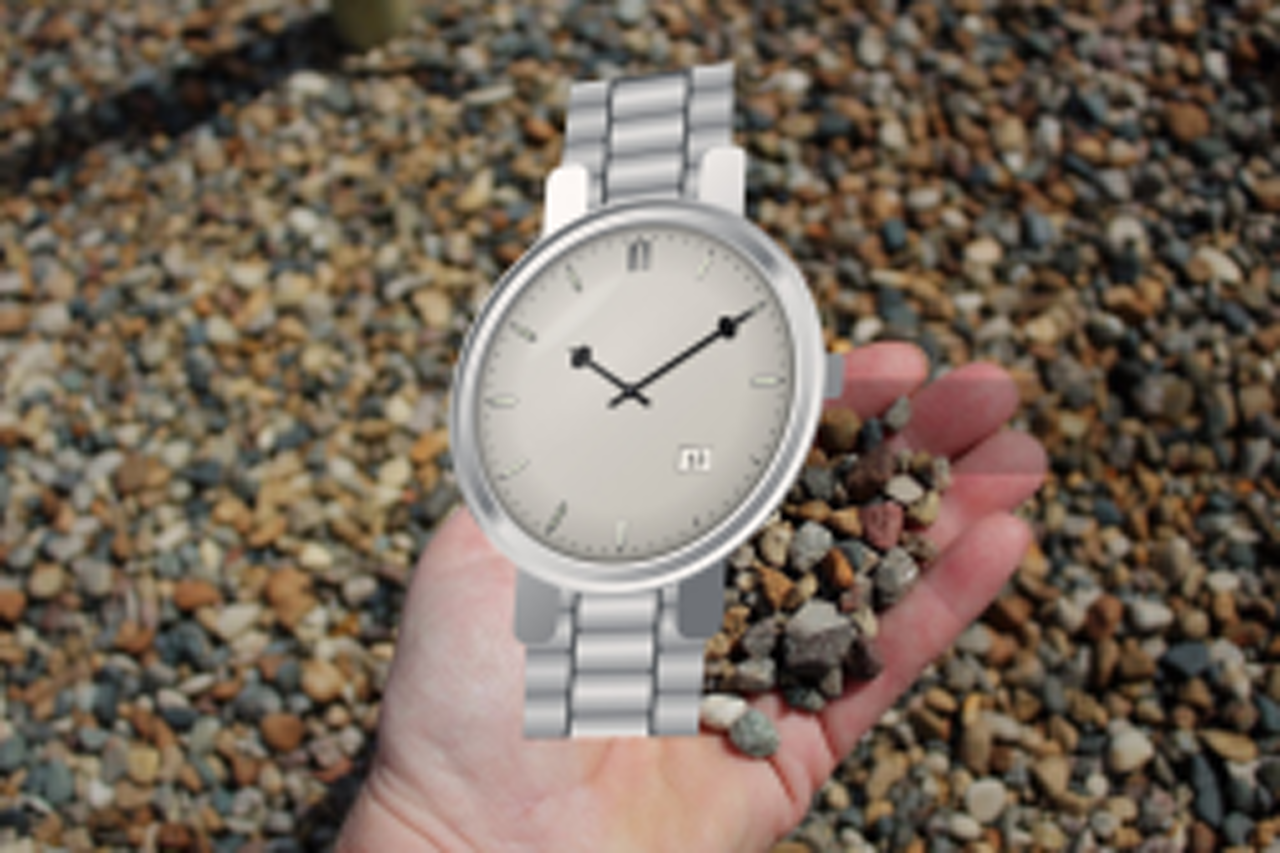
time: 10:10
